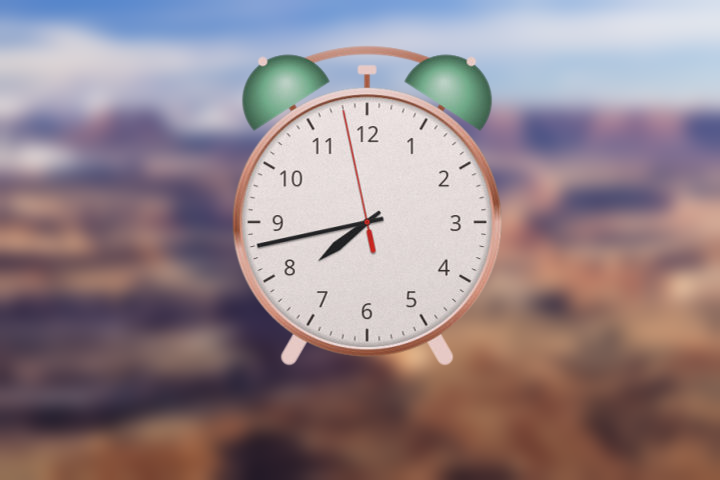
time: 7:42:58
